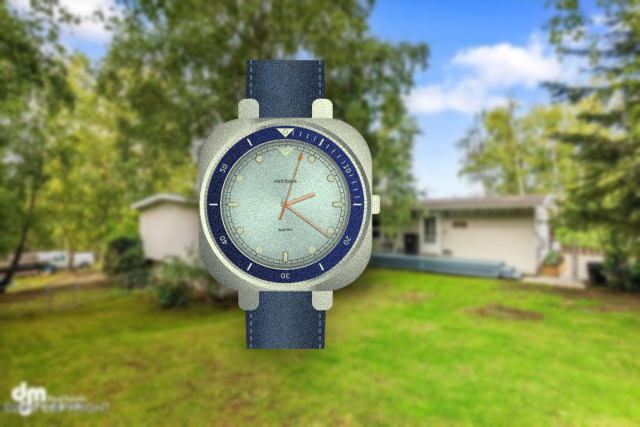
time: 2:21:03
